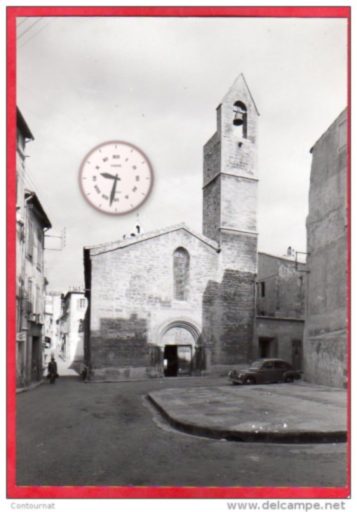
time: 9:32
